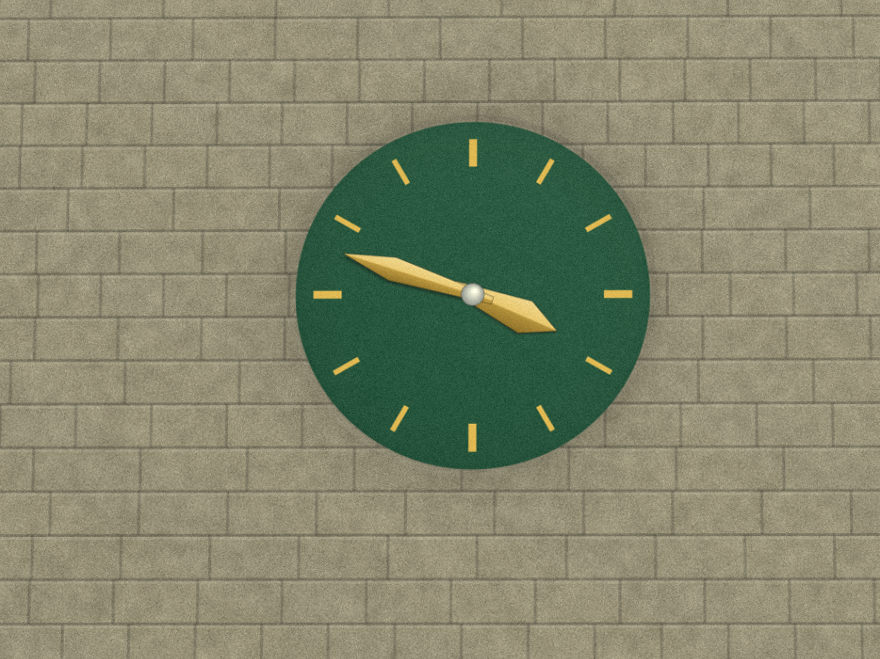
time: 3:48
